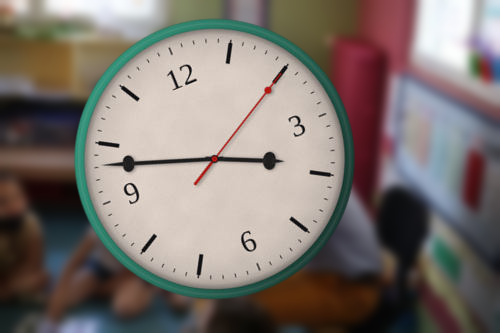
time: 3:48:10
